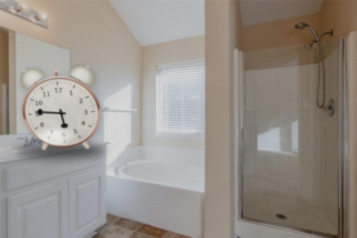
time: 5:46
